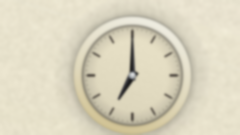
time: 7:00
